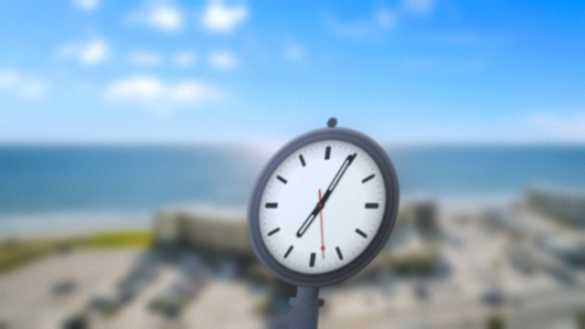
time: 7:04:28
